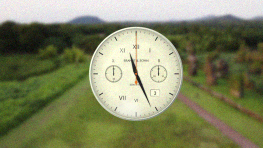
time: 11:26
